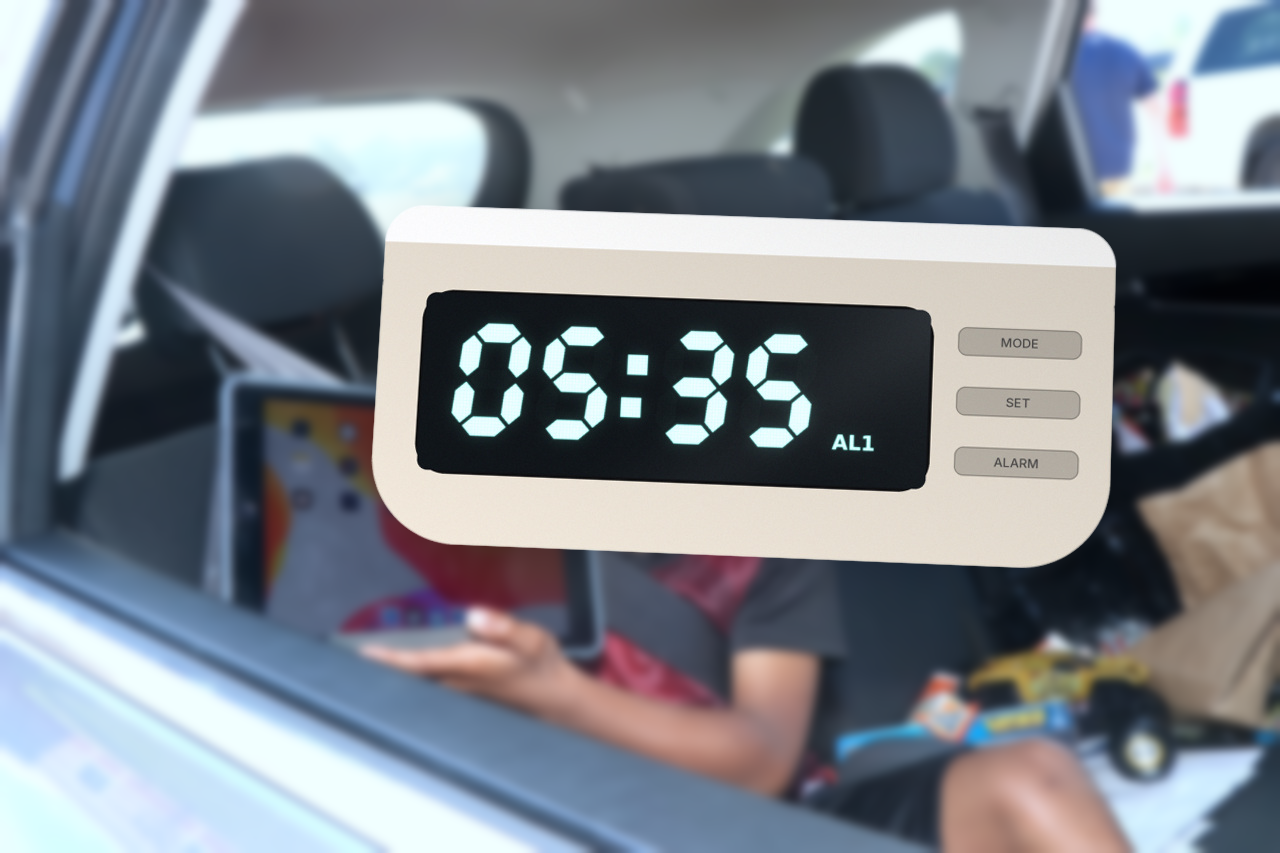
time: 5:35
